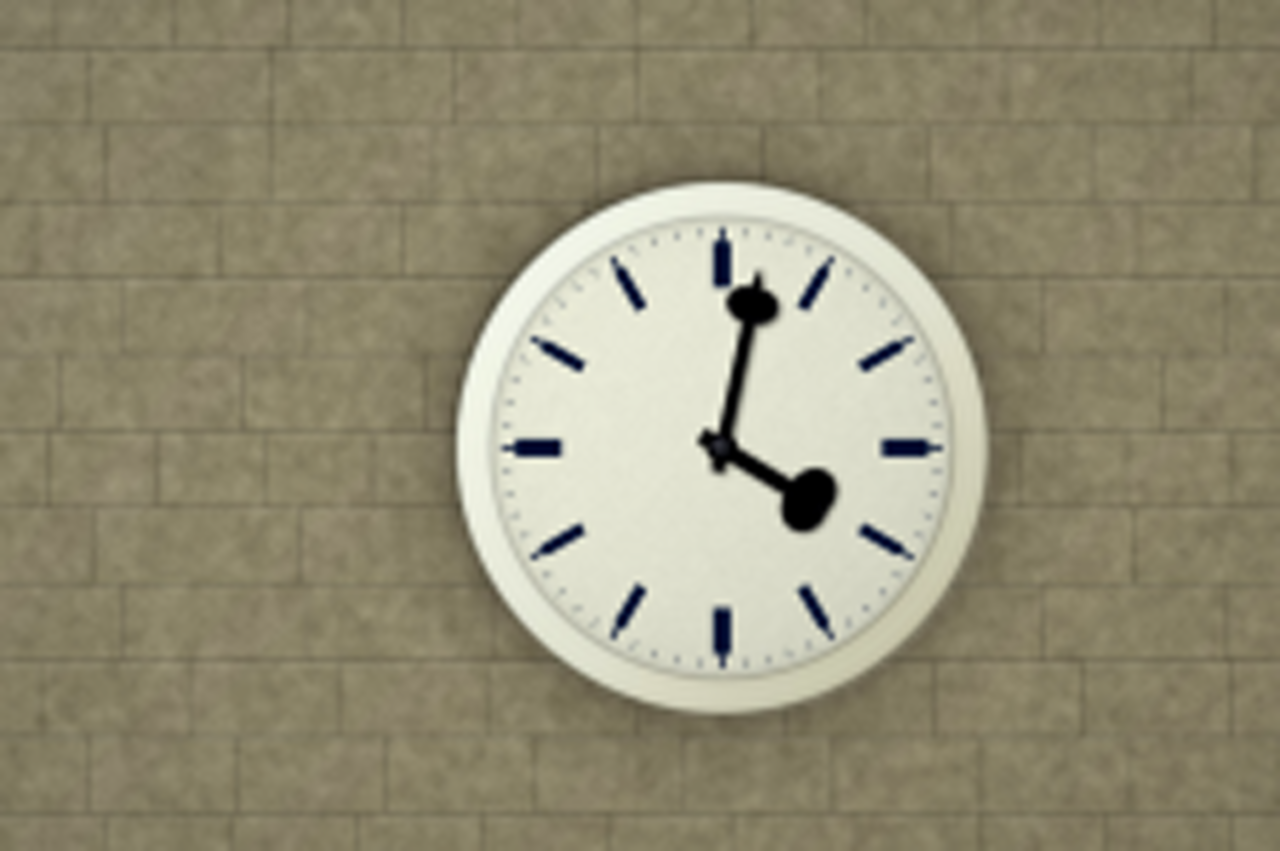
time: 4:02
